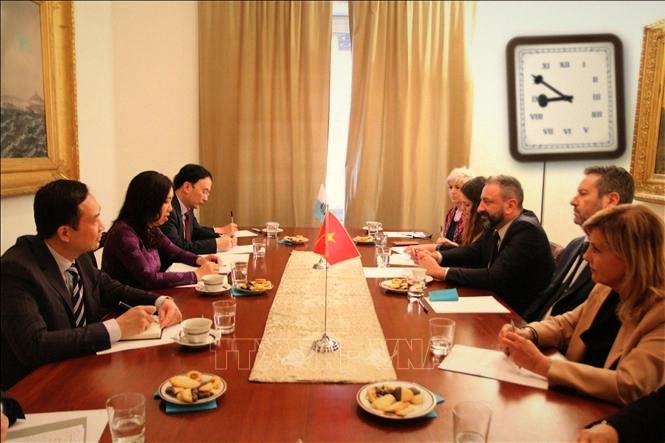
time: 8:51
